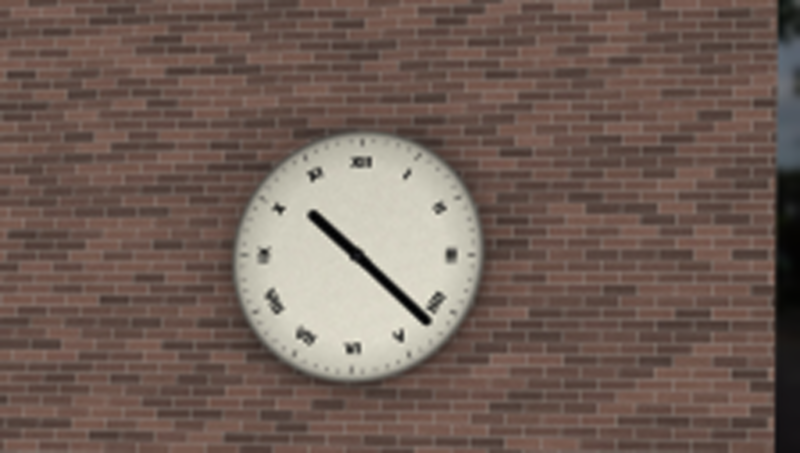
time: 10:22
